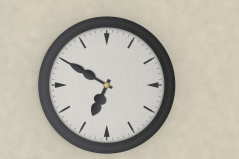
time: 6:50
